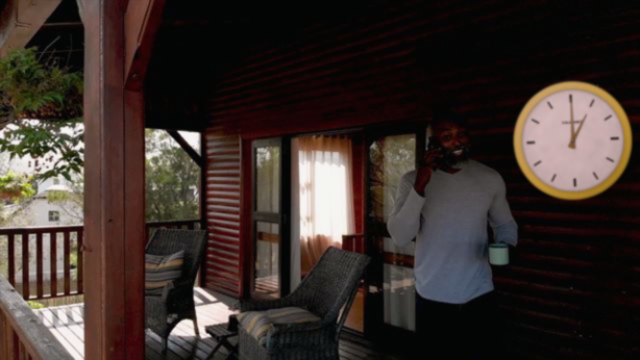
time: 1:00
